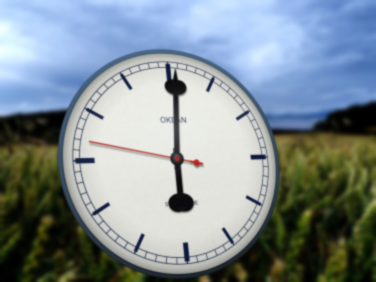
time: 6:00:47
